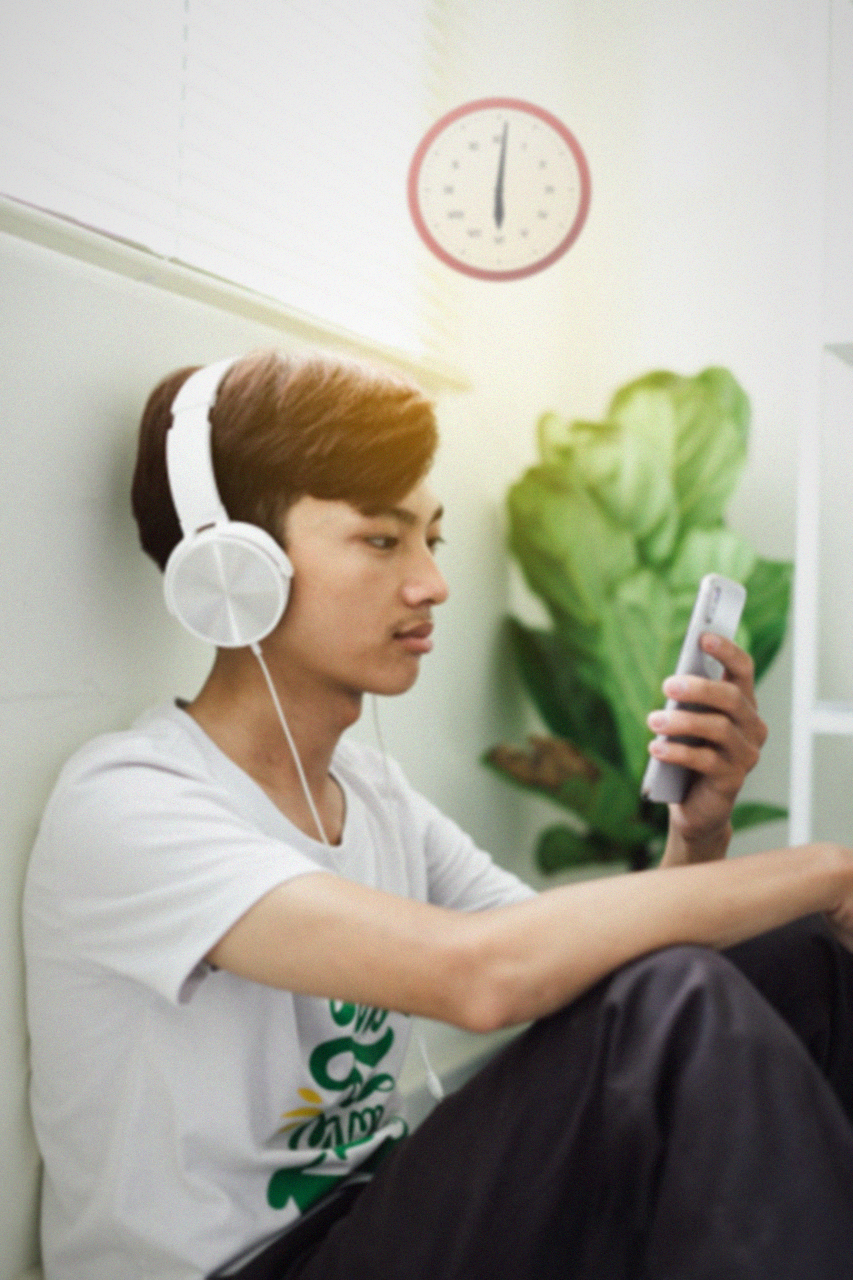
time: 6:01
